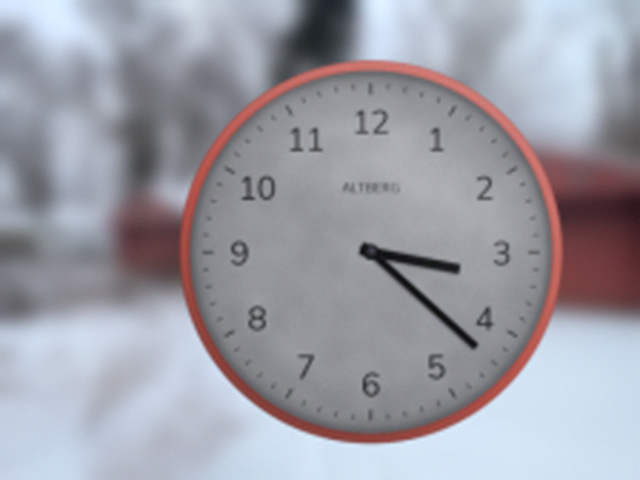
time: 3:22
